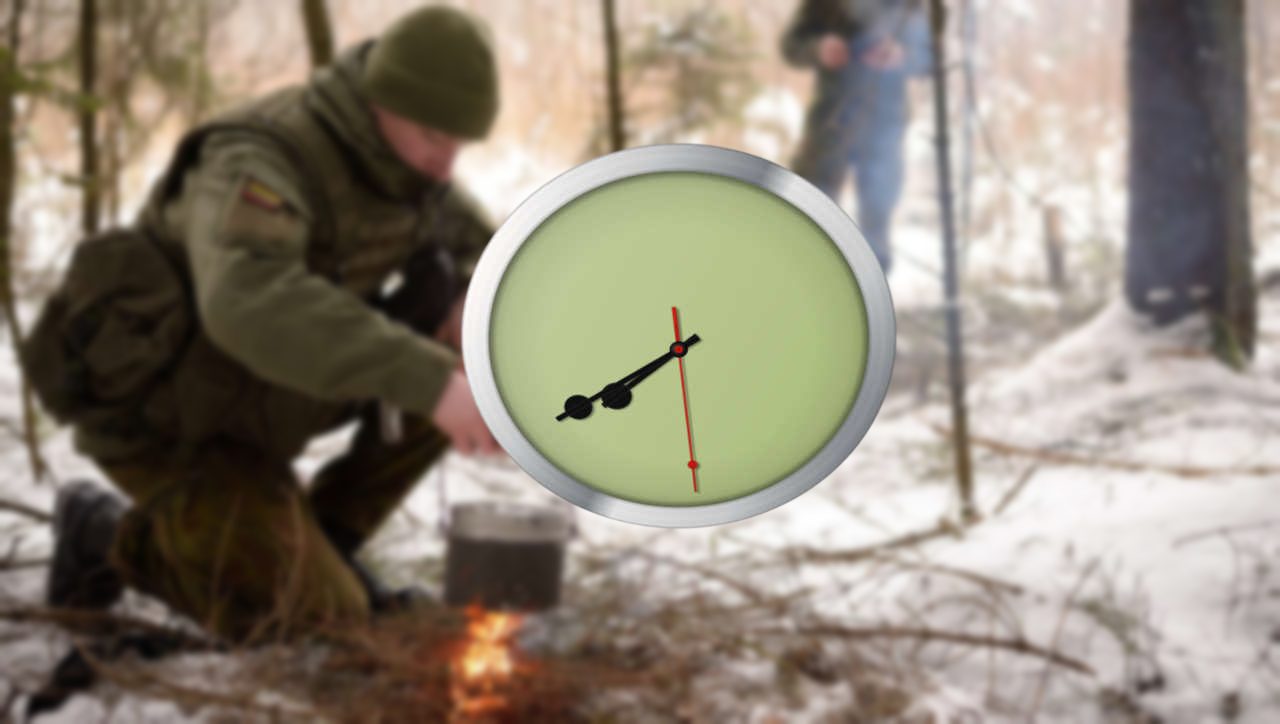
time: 7:39:29
